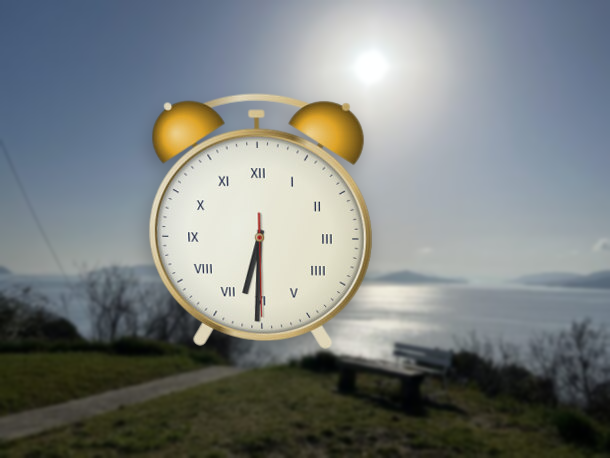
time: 6:30:30
